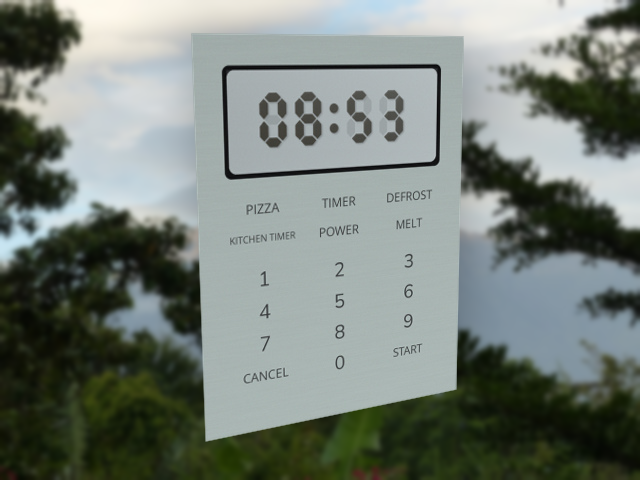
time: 8:53
